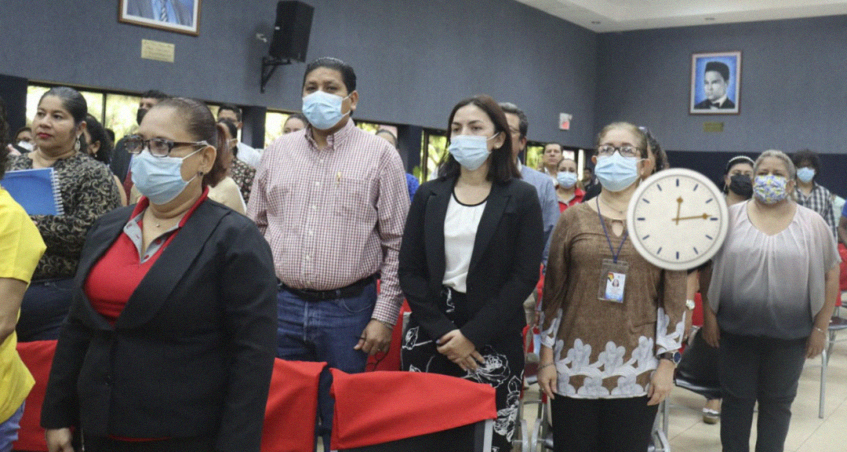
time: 12:14
